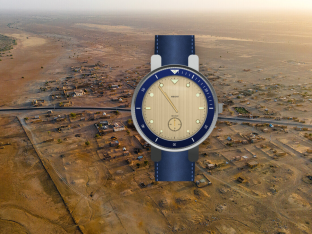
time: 10:54
